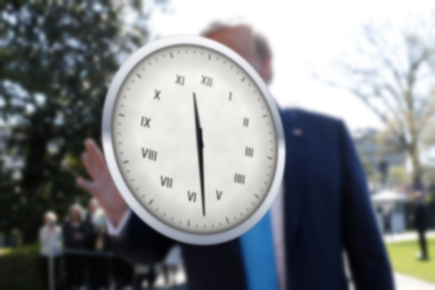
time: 11:28
